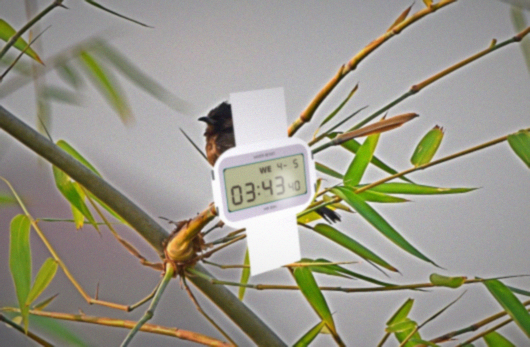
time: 3:43
